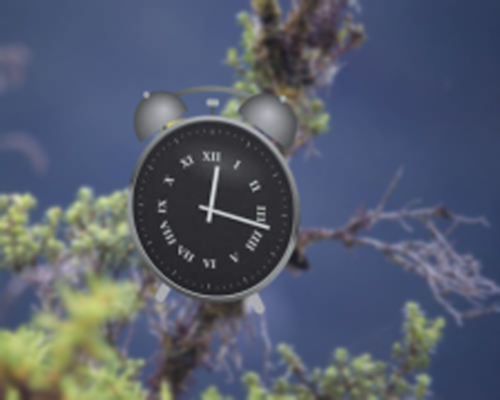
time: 12:17
